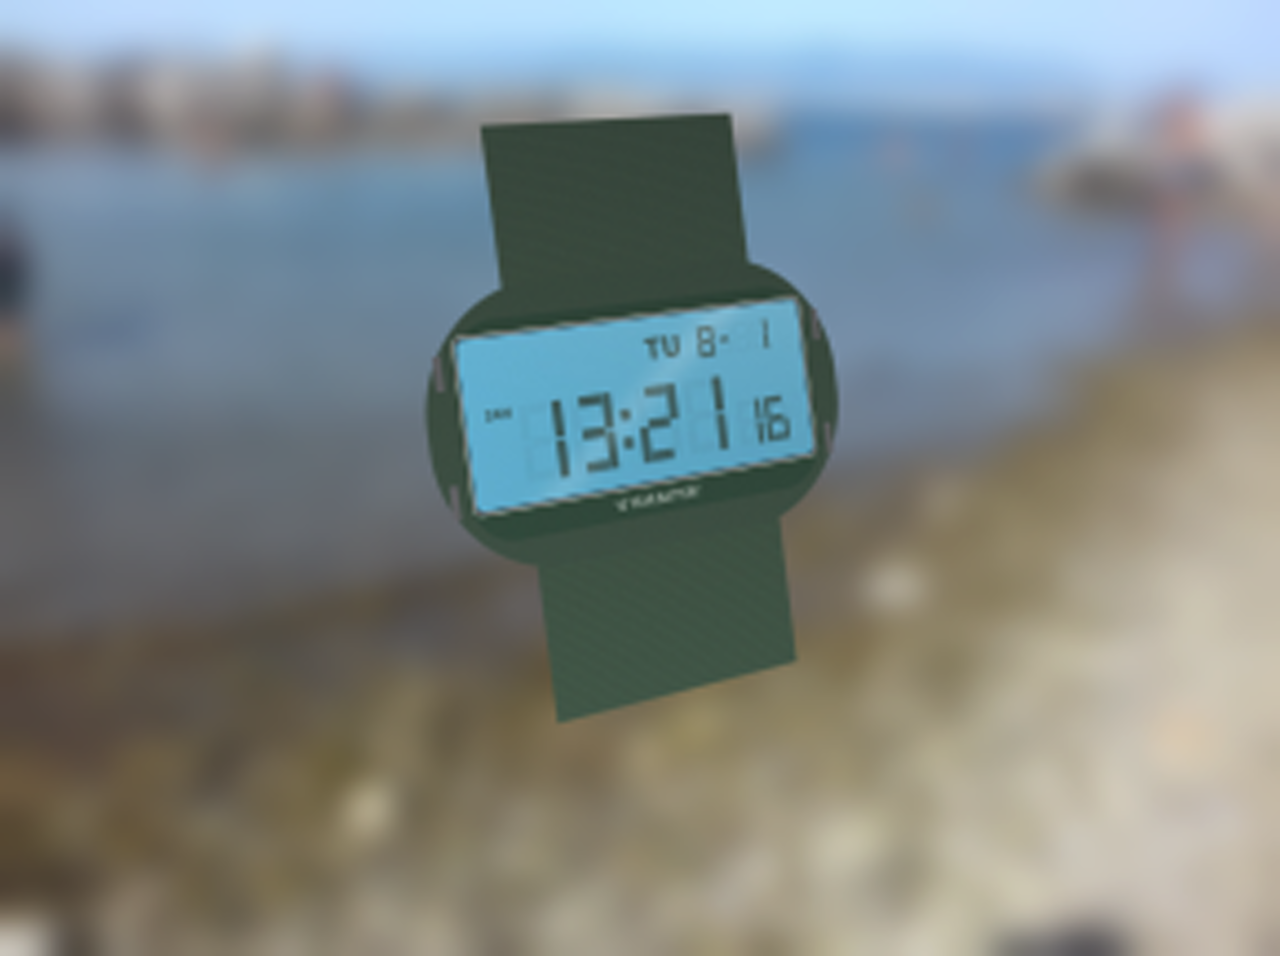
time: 13:21:16
